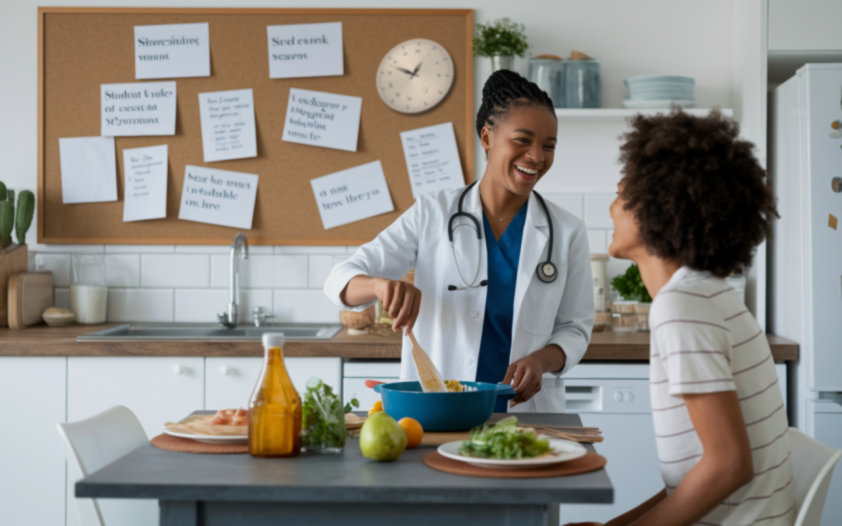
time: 12:48
